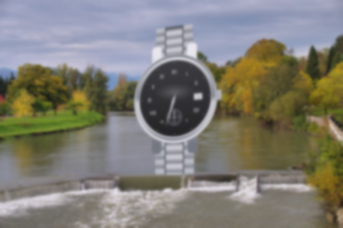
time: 6:33
